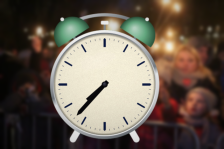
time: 7:37
